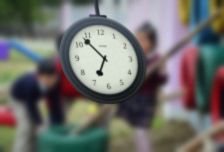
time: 6:53
